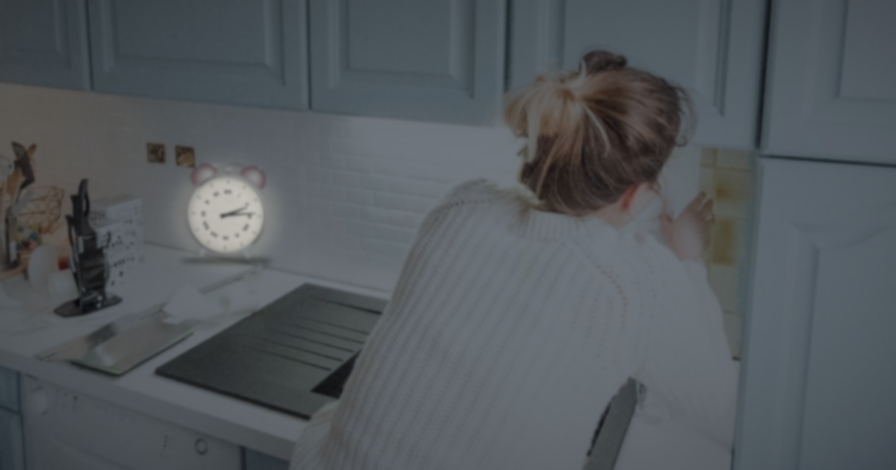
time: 2:14
